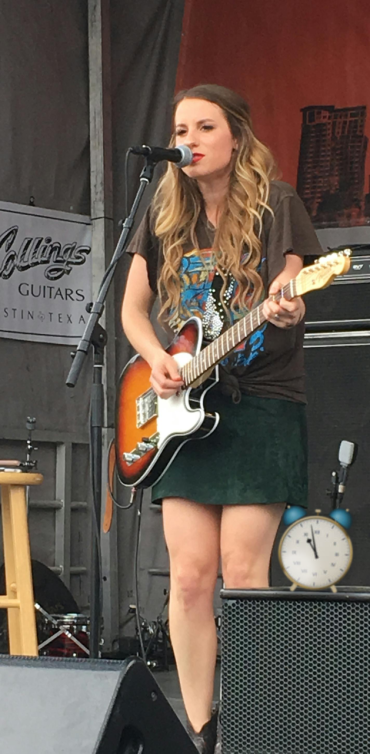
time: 10:58
